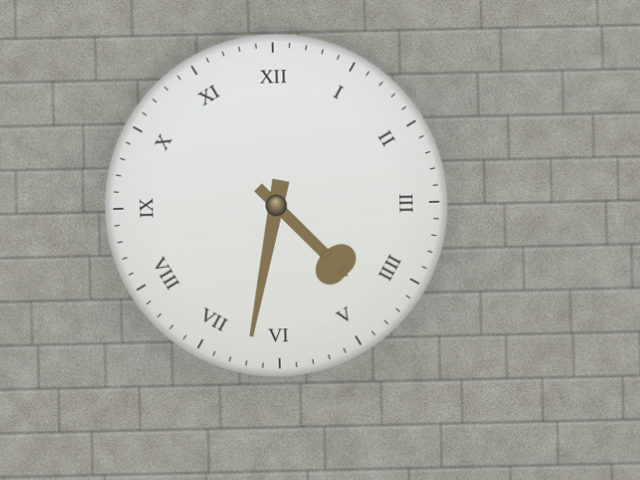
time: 4:32
